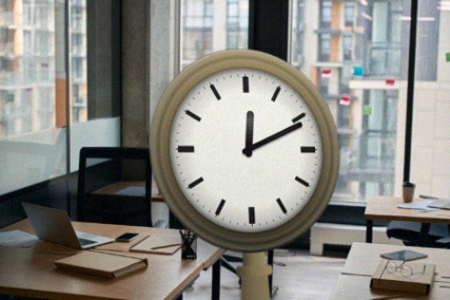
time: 12:11
